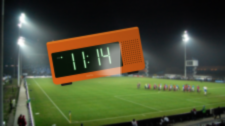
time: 11:14
